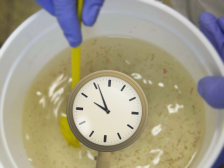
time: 9:56
